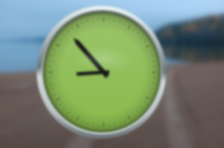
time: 8:53
